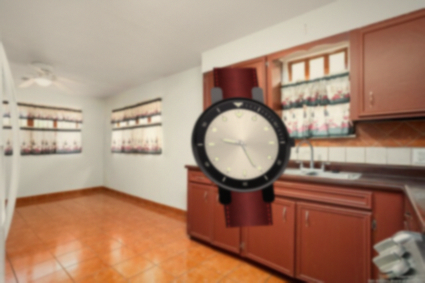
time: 9:26
